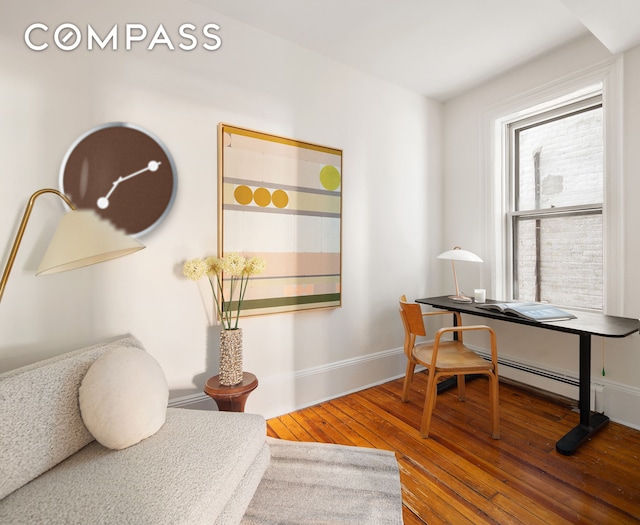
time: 7:11
